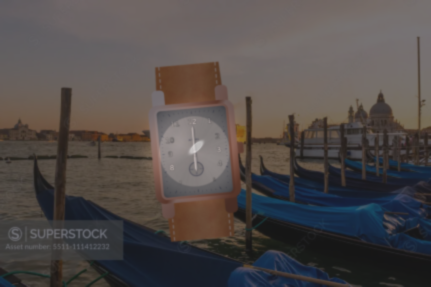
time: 6:00
